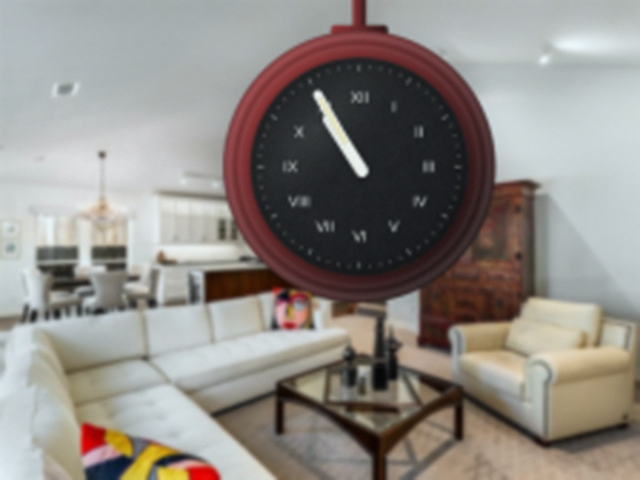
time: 10:55
